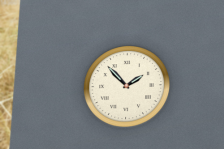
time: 1:53
